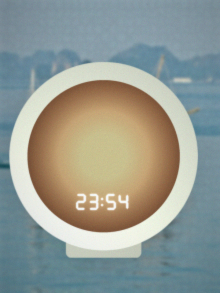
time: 23:54
